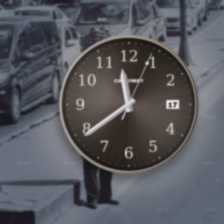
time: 11:39:04
